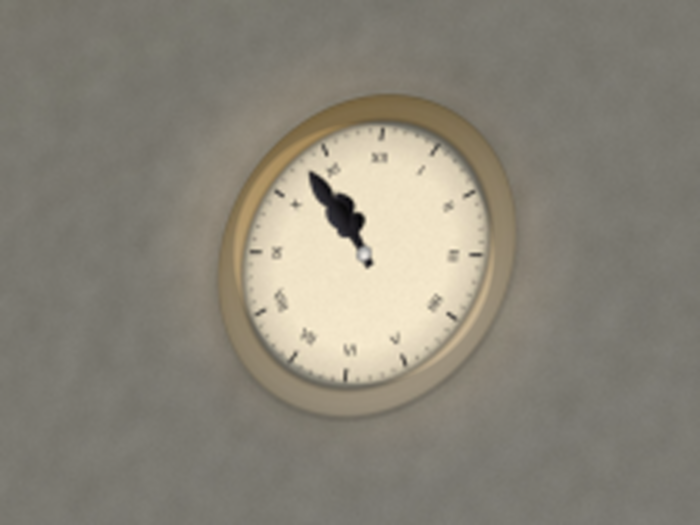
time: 10:53
